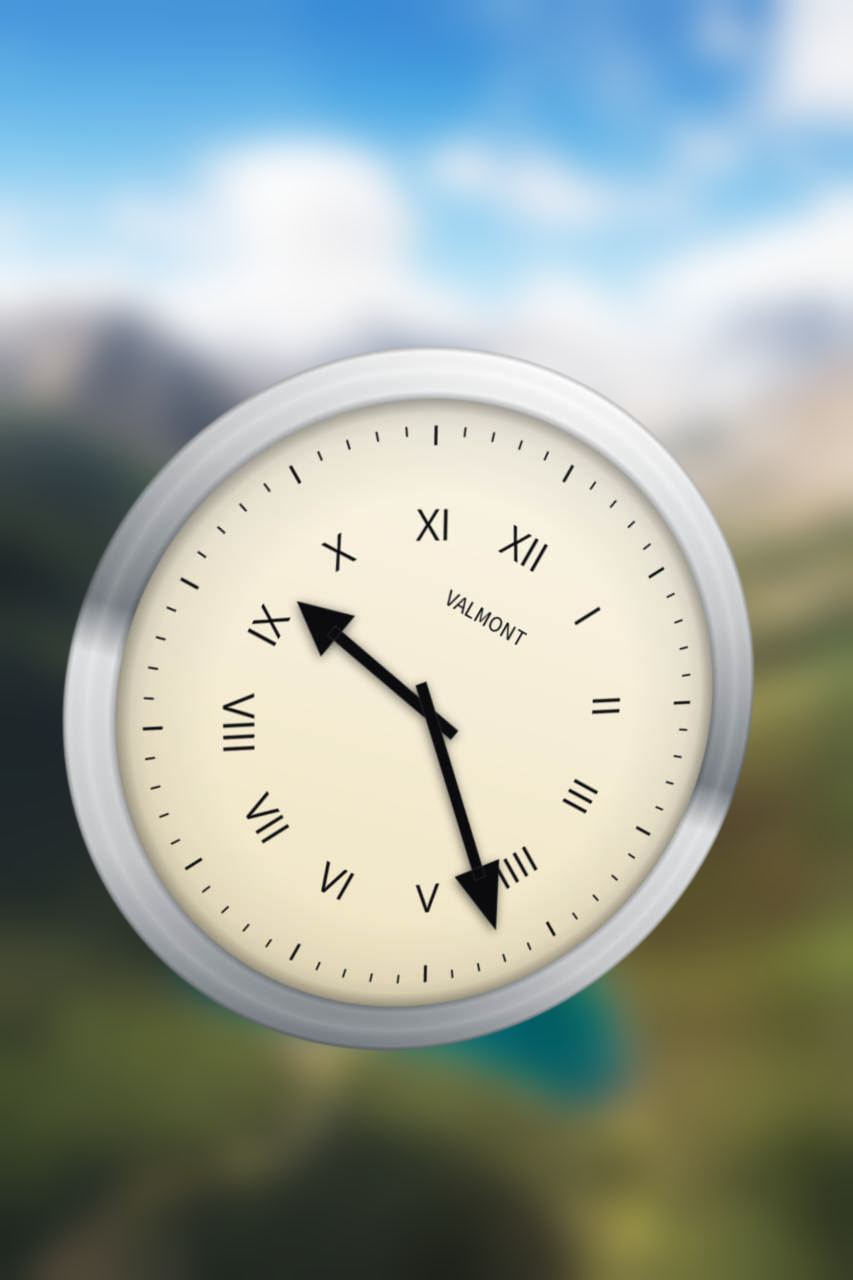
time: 9:22
